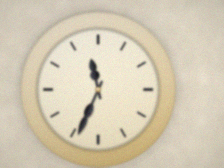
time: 11:34
